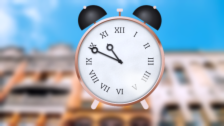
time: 10:49
